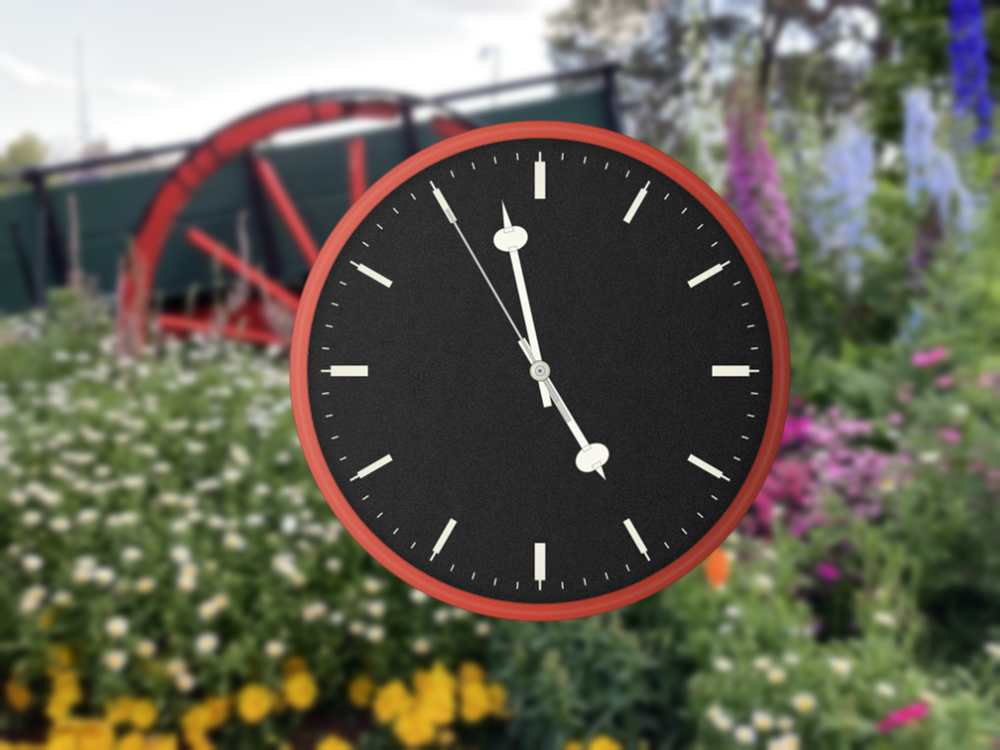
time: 4:57:55
